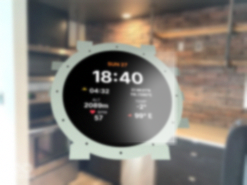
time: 18:40
